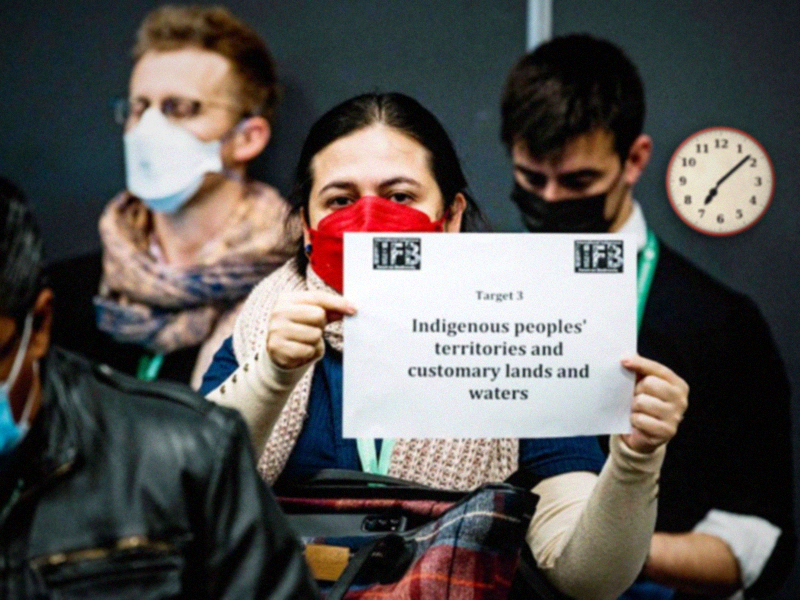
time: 7:08
